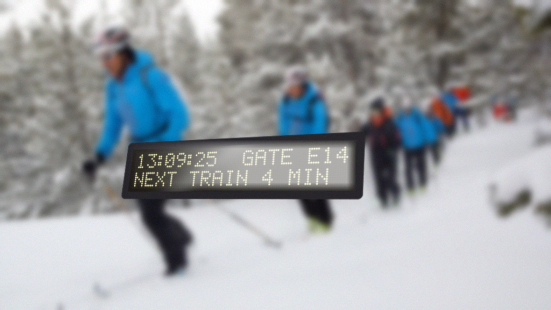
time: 13:09:25
